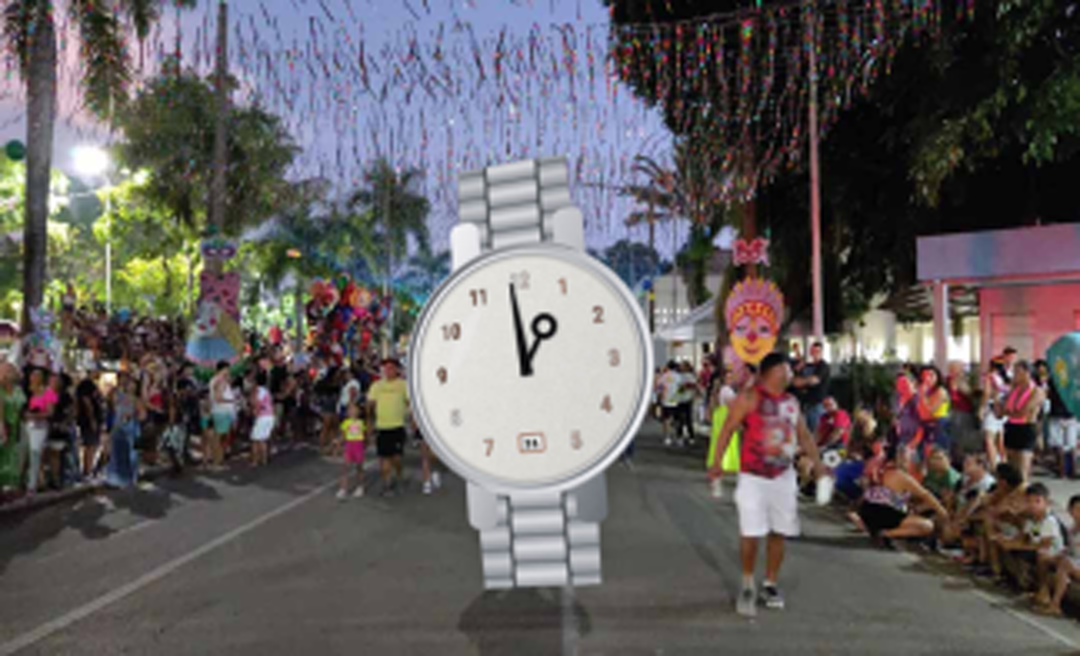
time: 12:59
